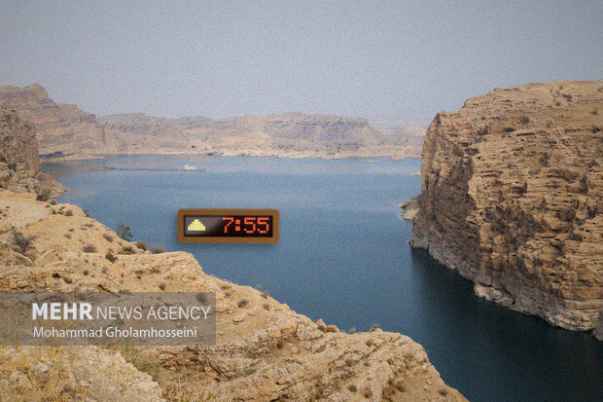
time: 7:55
